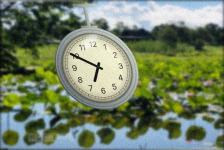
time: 6:50
